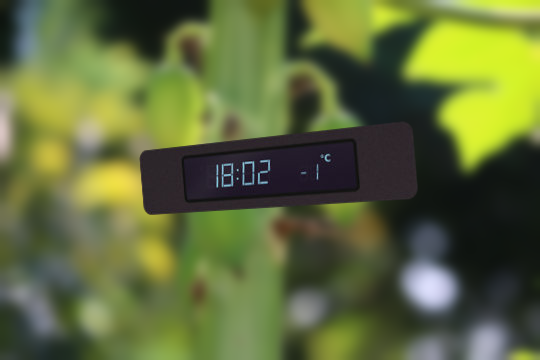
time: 18:02
